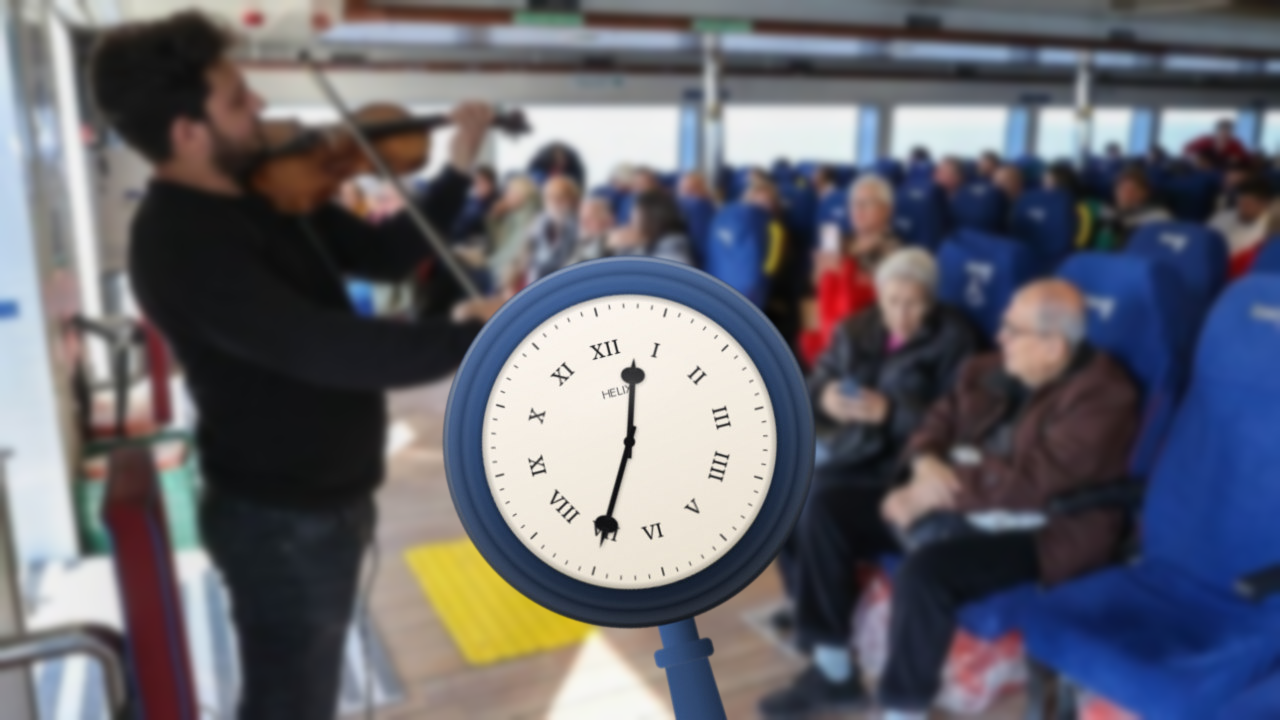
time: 12:35
